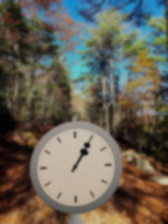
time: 1:05
